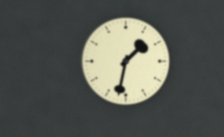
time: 1:32
